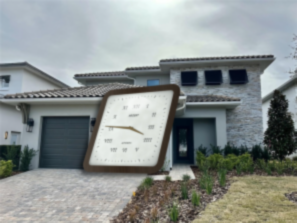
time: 3:46
